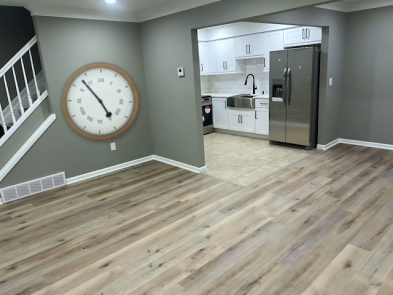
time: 4:53
